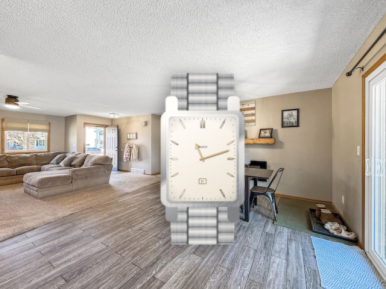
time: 11:12
